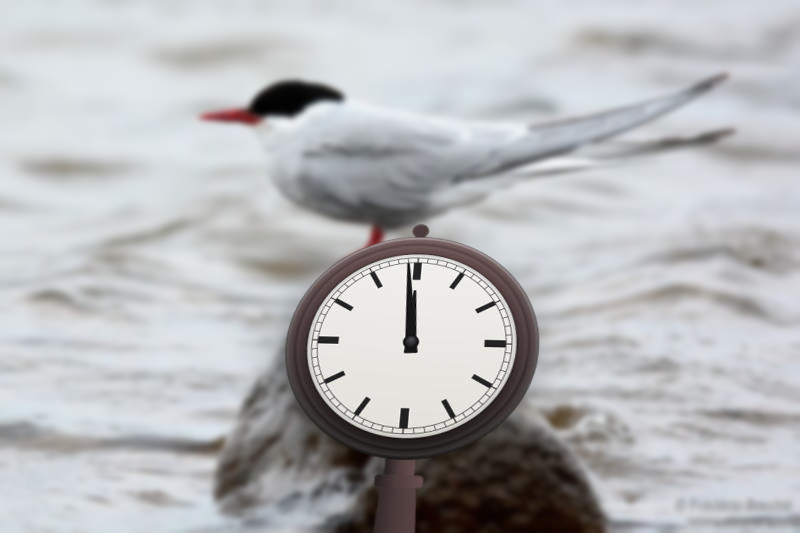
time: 11:59
